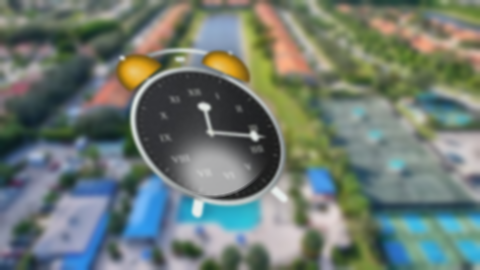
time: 12:17
